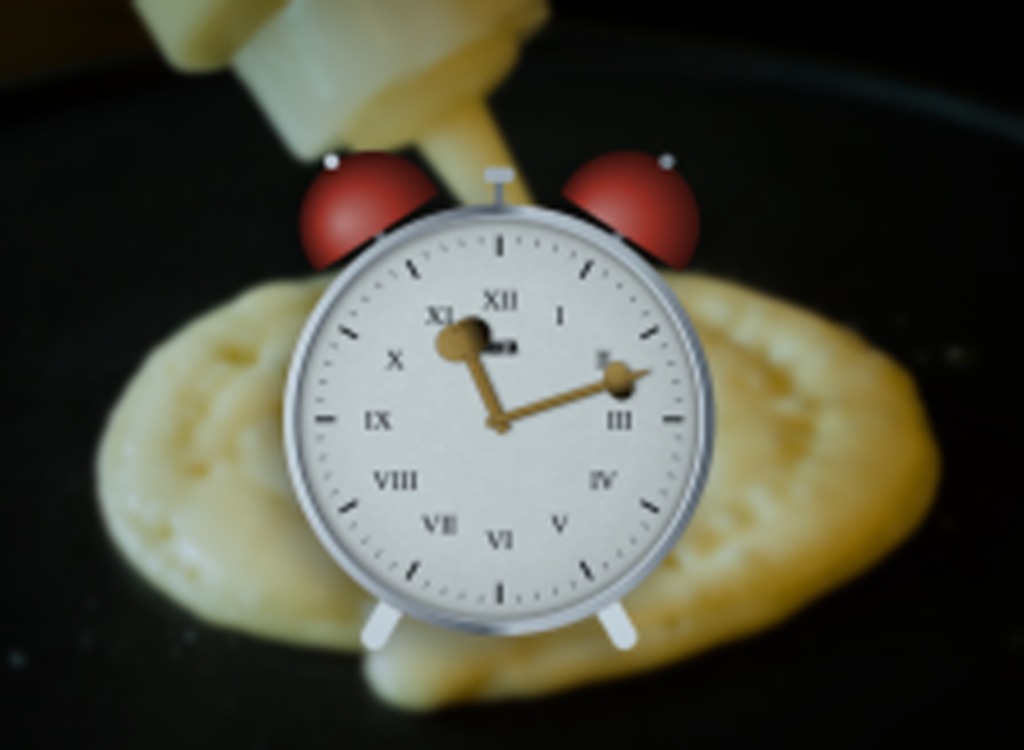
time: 11:12
